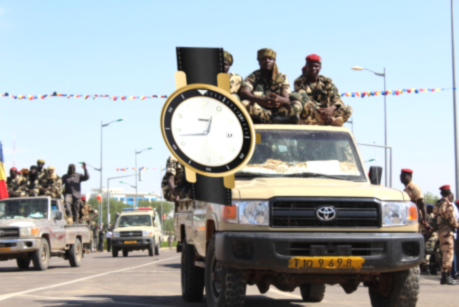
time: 12:43
